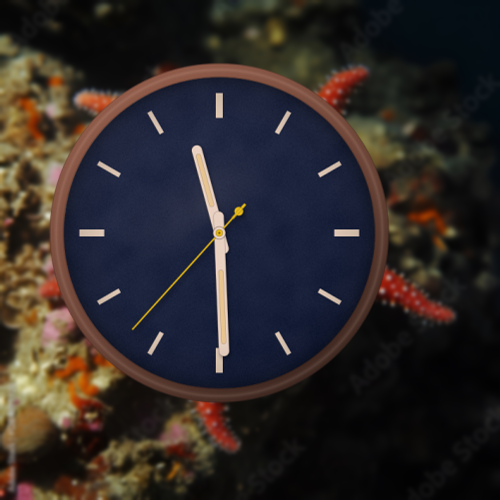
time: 11:29:37
